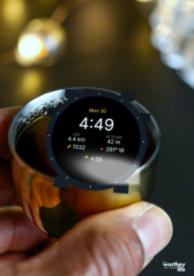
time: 4:49
